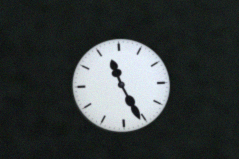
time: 11:26
